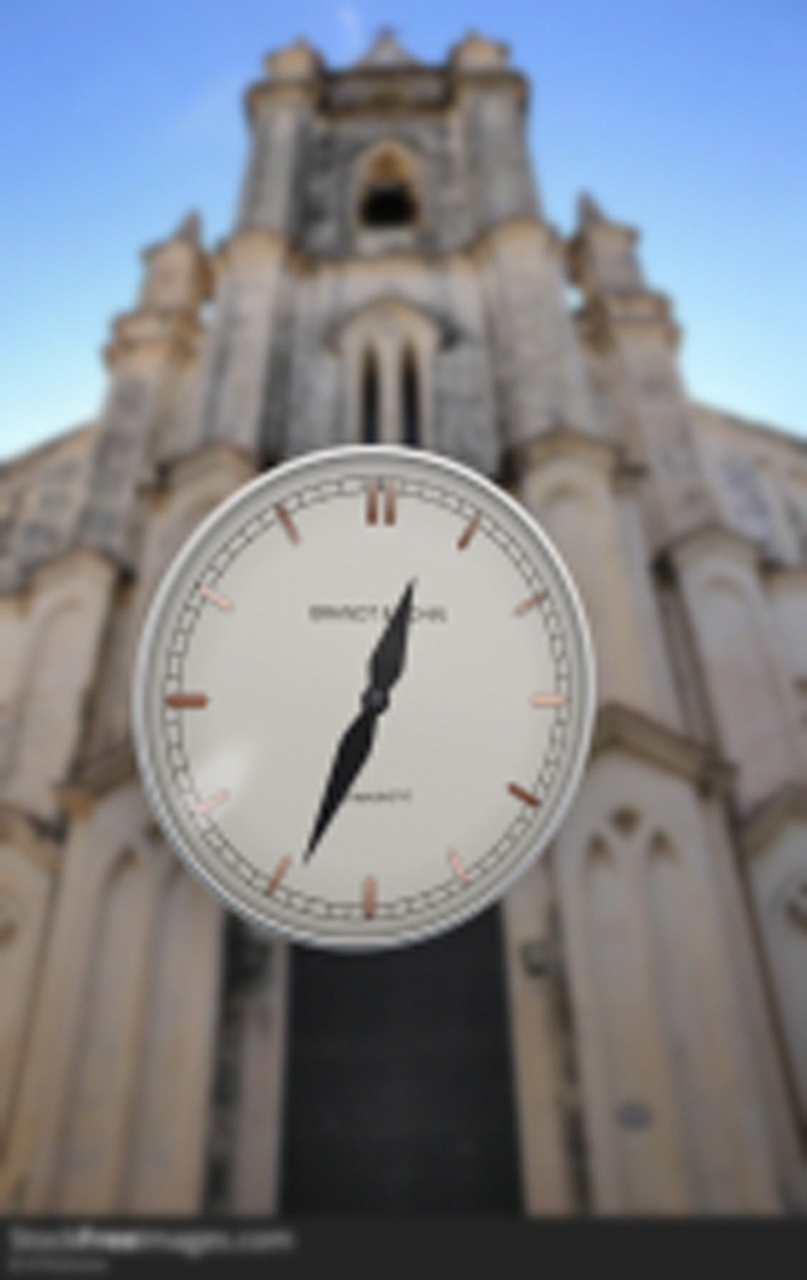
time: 12:34
